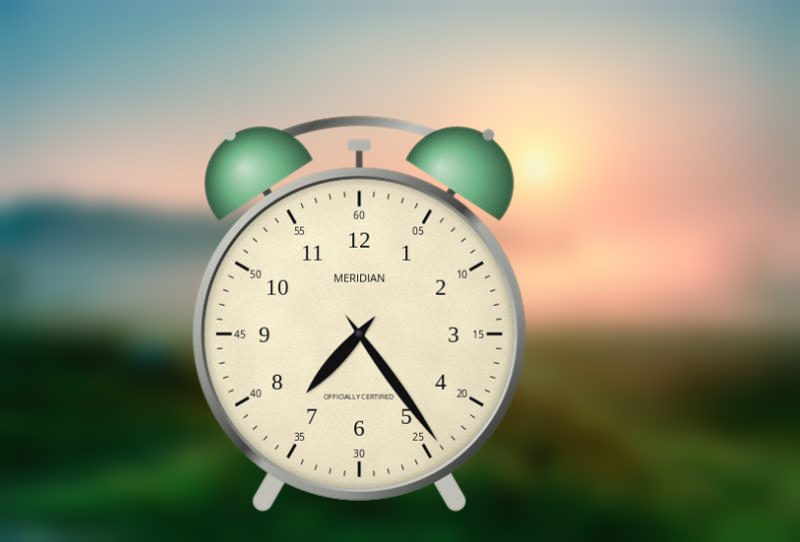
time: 7:24
